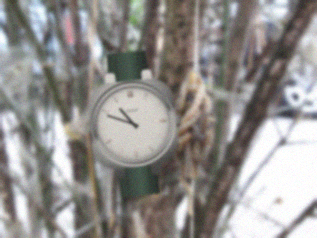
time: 10:49
